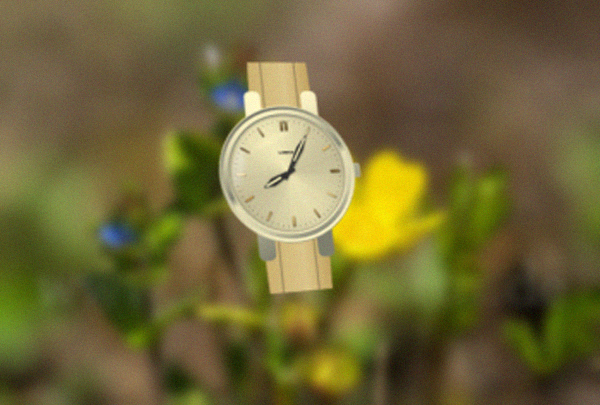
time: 8:05
